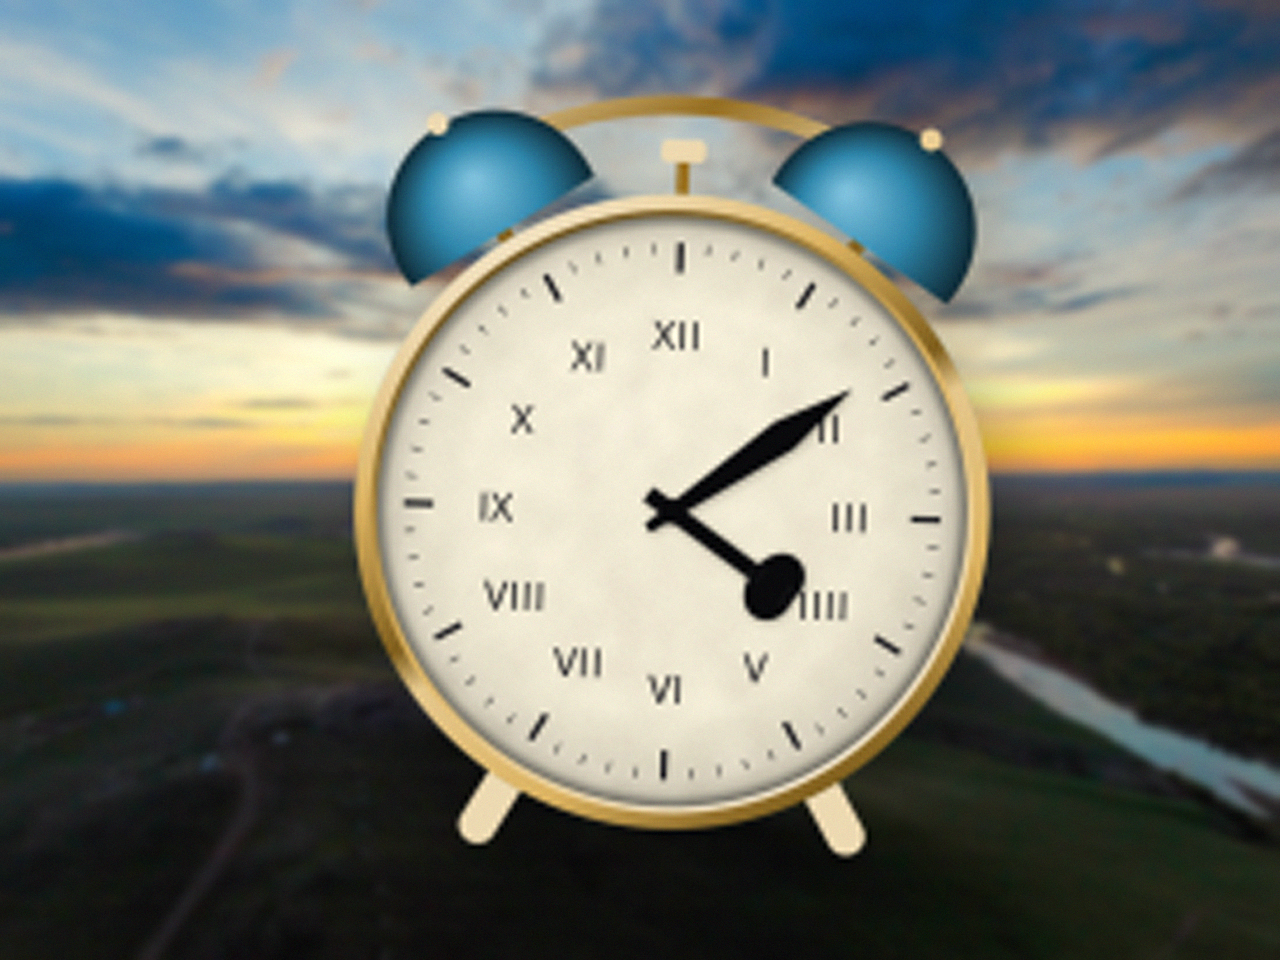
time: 4:09
